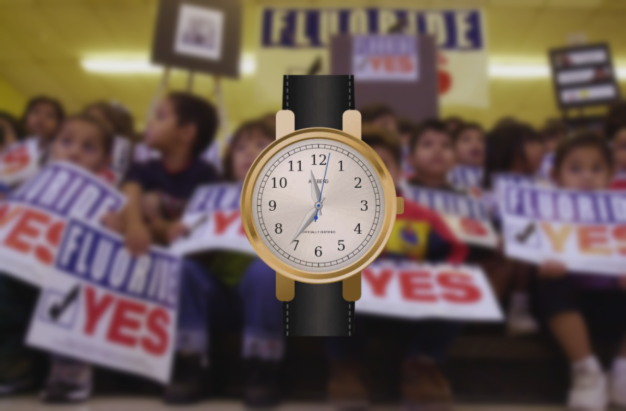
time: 11:36:02
